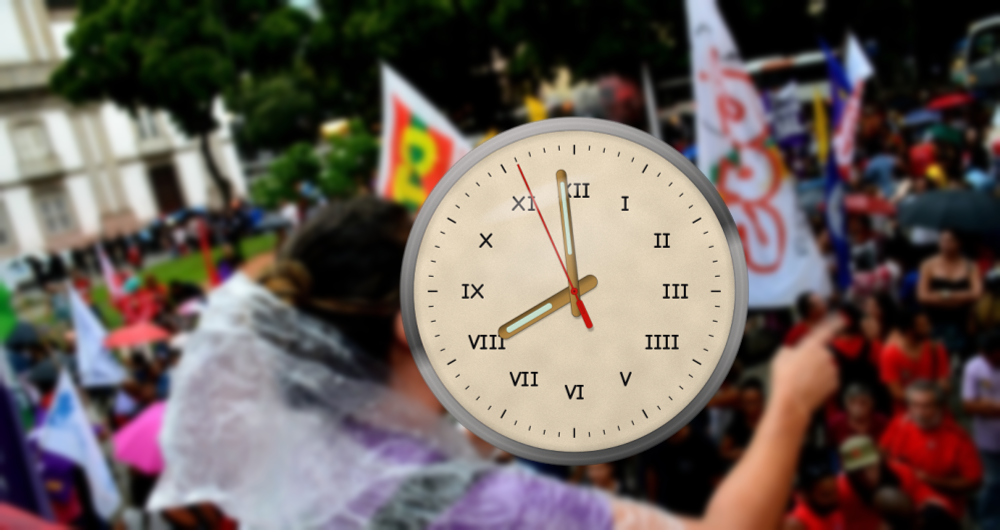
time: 7:58:56
